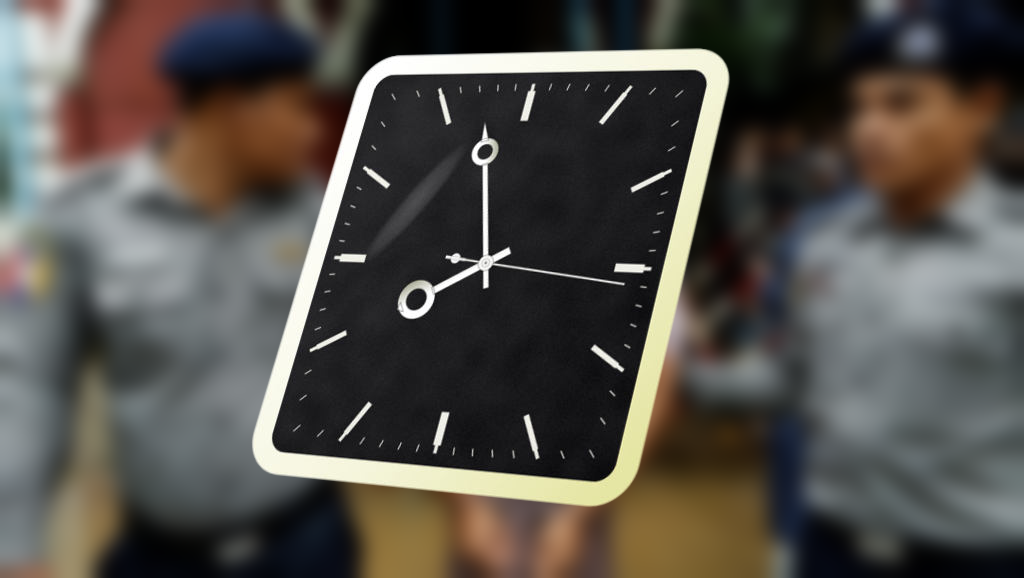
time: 7:57:16
